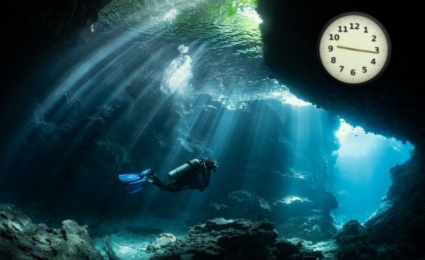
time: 9:16
